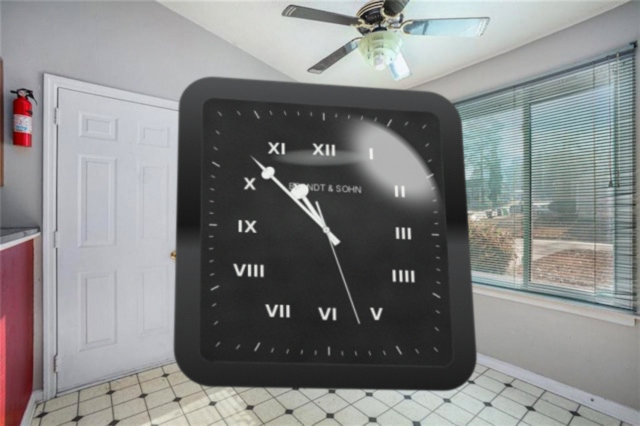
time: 10:52:27
